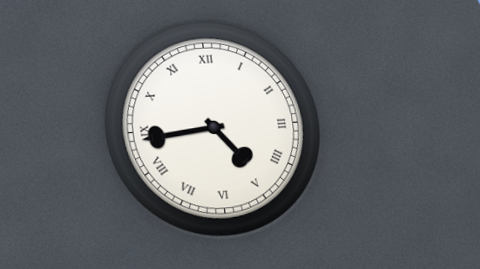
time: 4:44
